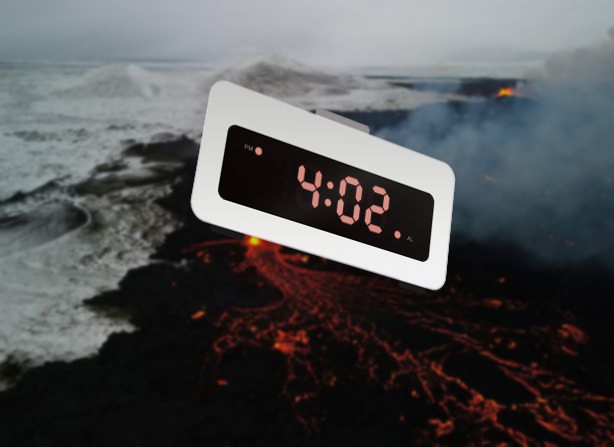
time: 4:02
